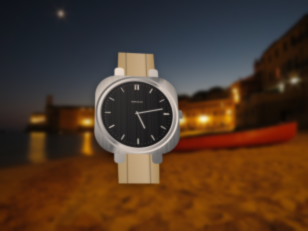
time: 5:13
